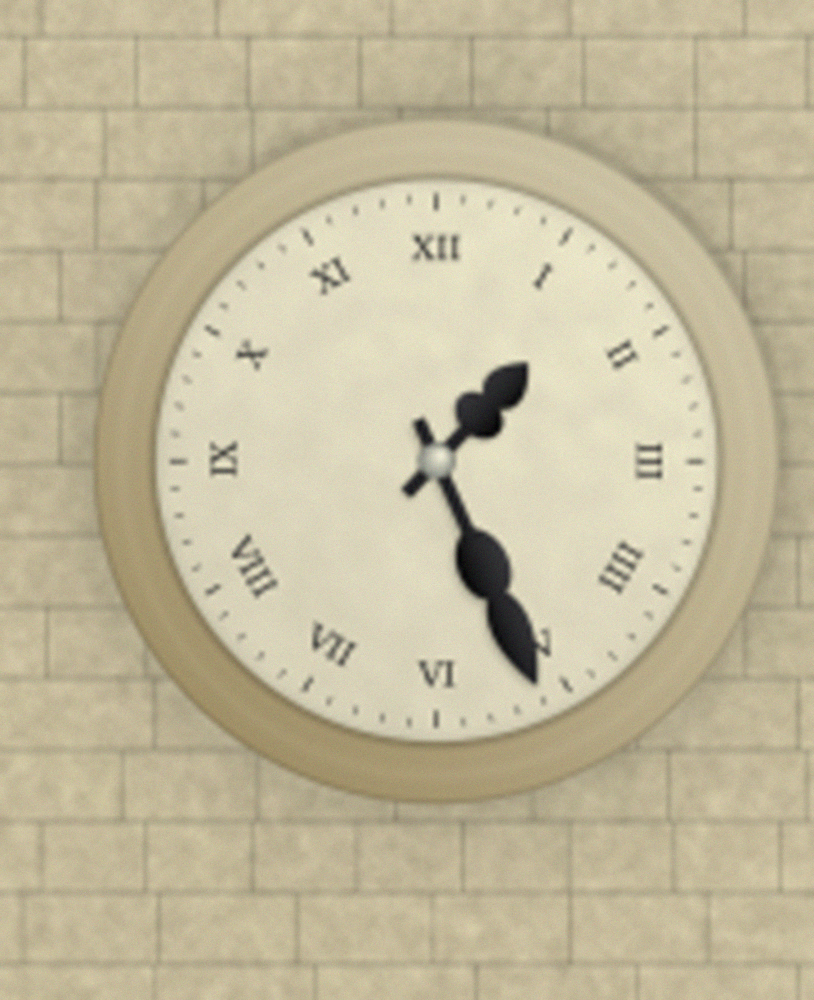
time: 1:26
